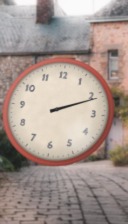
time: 2:11
